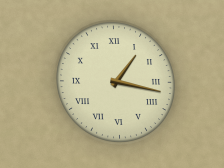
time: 1:17
